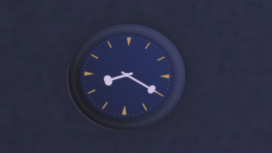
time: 8:20
